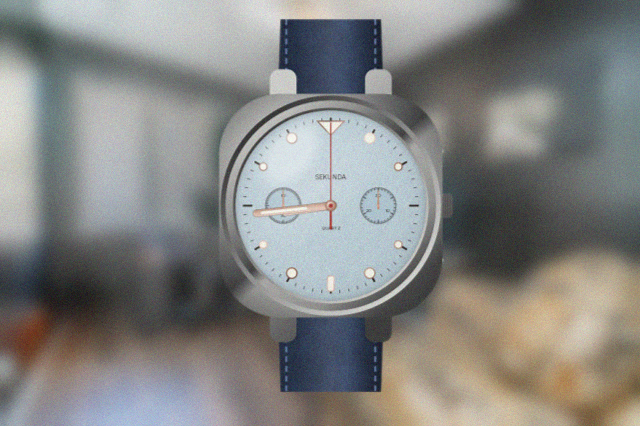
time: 8:44
